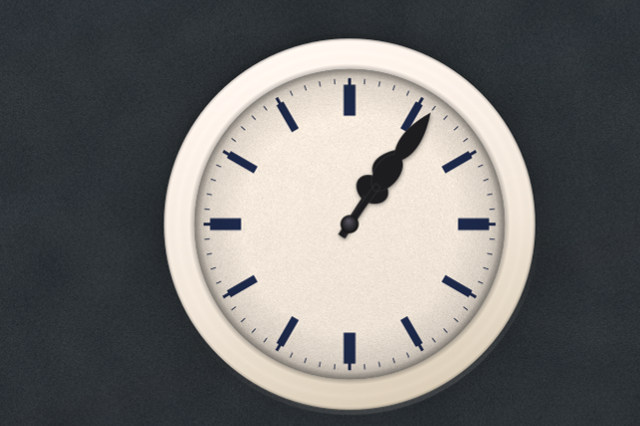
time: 1:06
